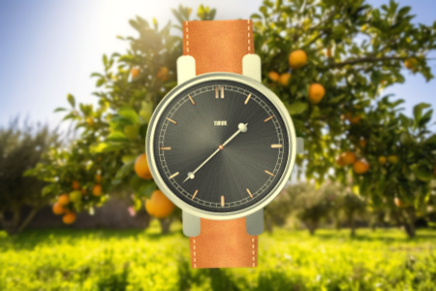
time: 1:38
